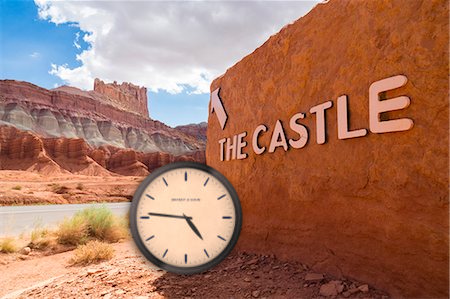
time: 4:46
